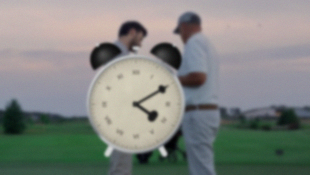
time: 4:10
